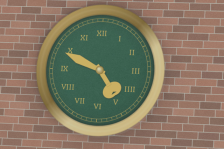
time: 4:49
